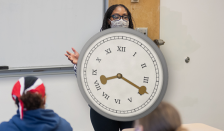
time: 8:19
